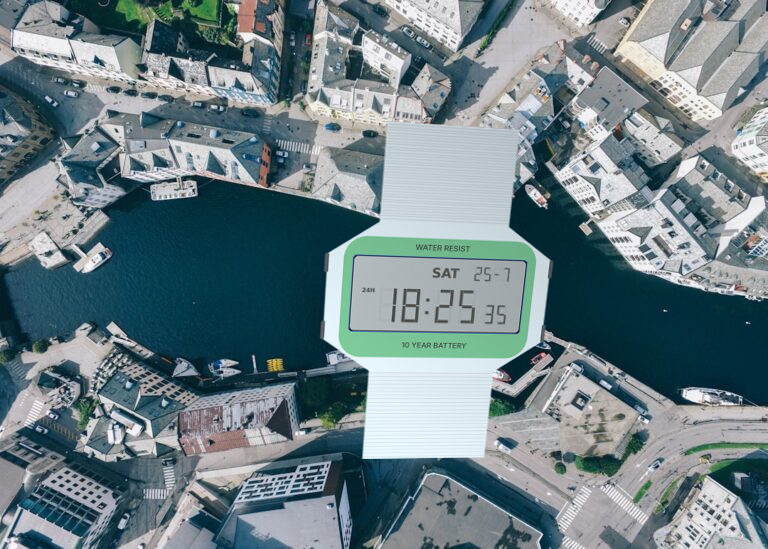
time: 18:25:35
